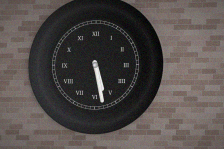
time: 5:28
